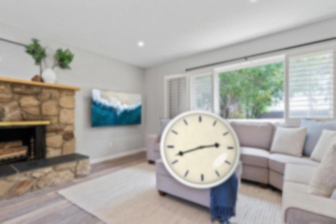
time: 2:42
